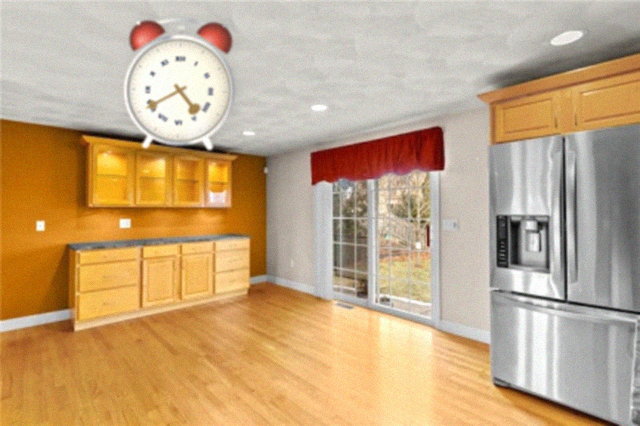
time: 4:40
